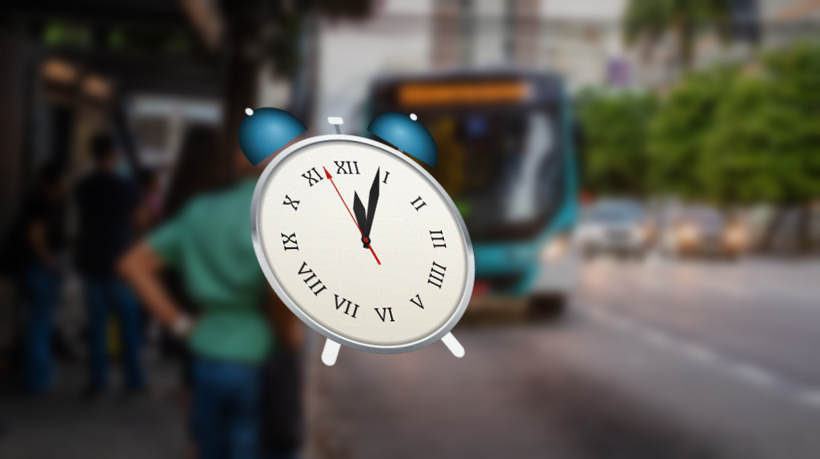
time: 12:03:57
